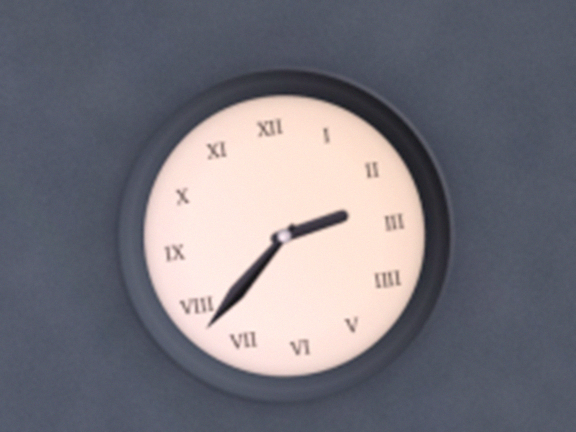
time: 2:38
